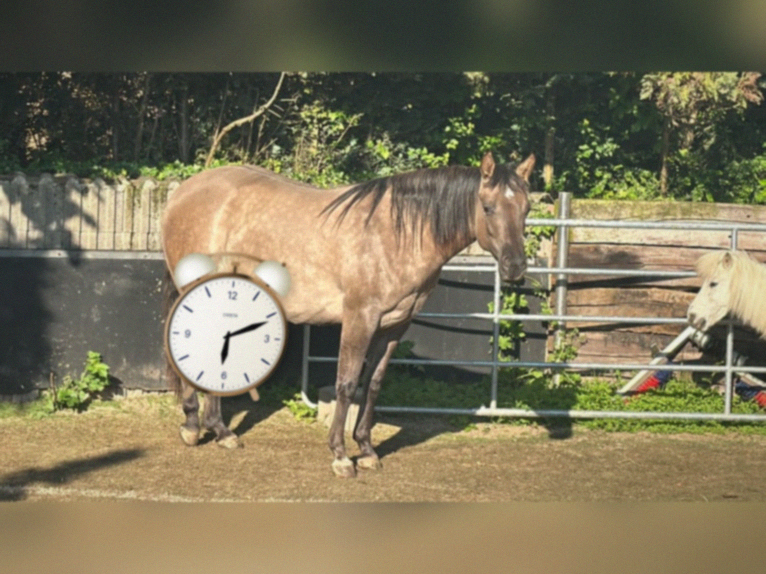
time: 6:11
